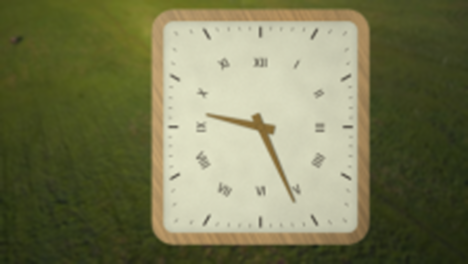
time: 9:26
